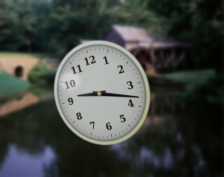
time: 9:18
